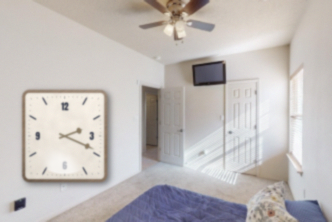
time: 2:19
